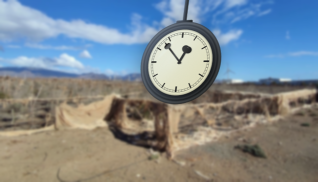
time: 12:53
